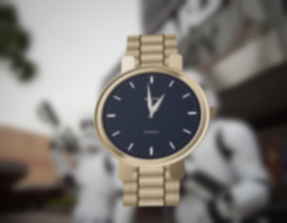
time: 12:59
